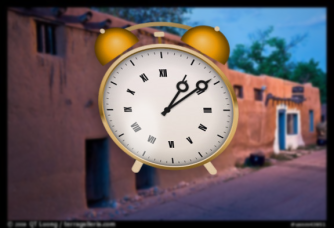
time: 1:09
